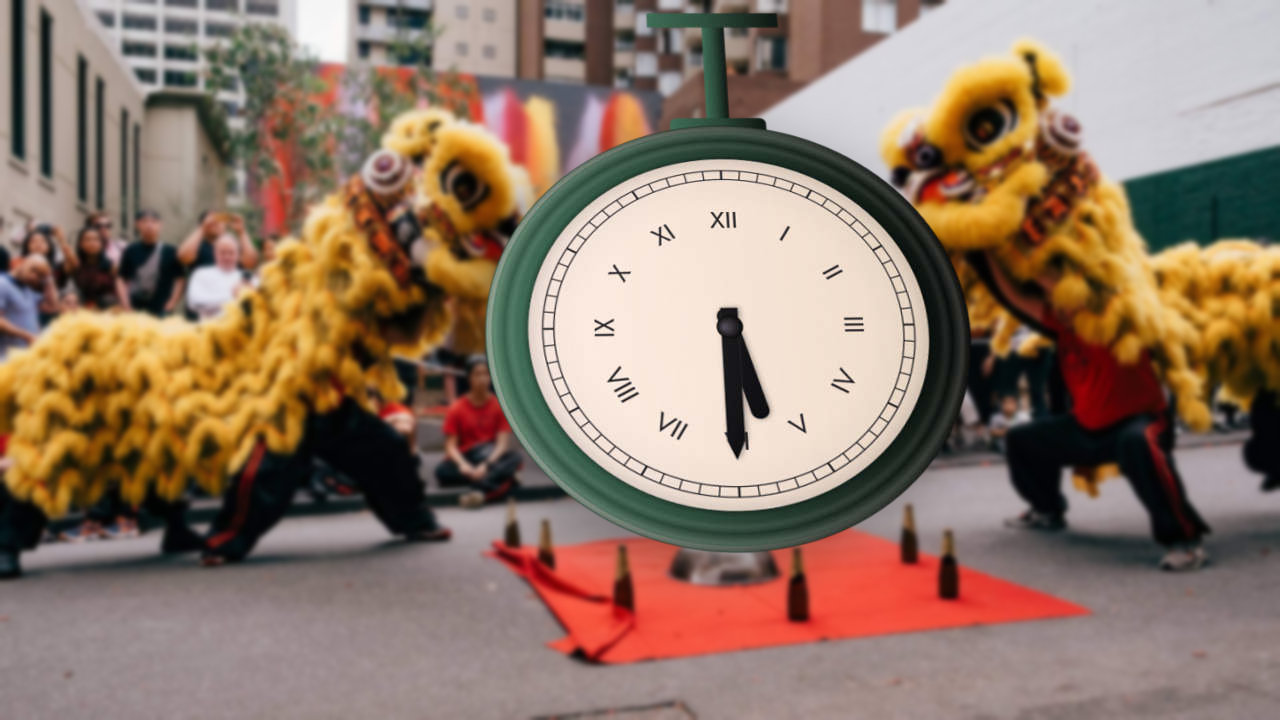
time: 5:30
